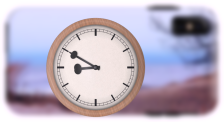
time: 8:50
